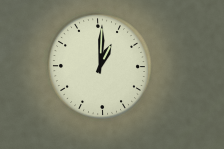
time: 1:01
